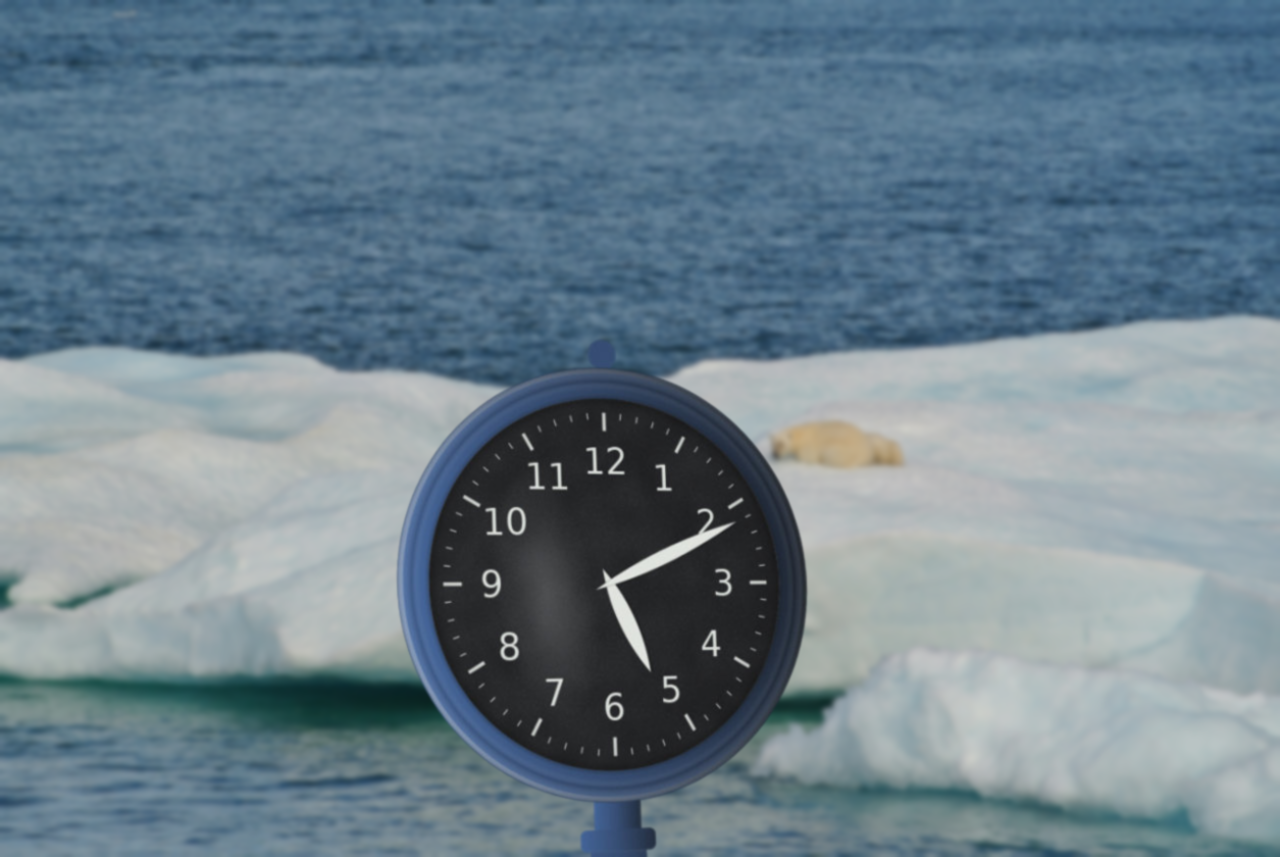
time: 5:11
